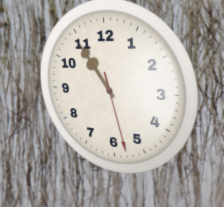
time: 10:54:28
